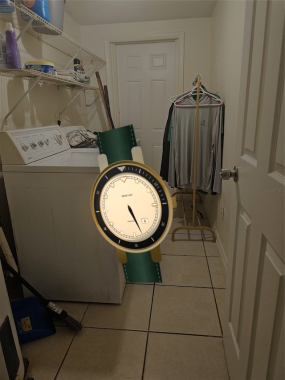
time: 5:27
